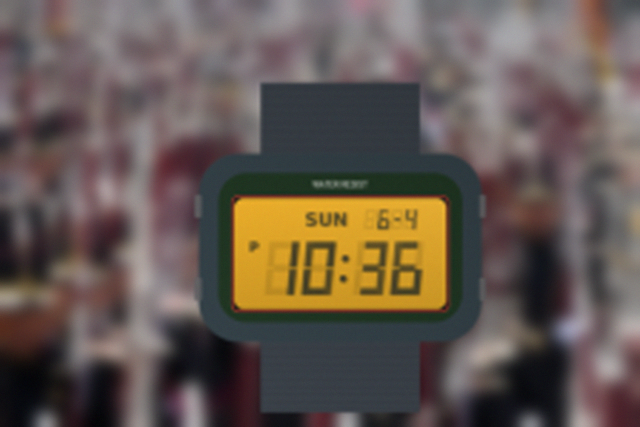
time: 10:36
